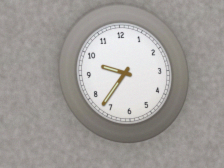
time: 9:37
